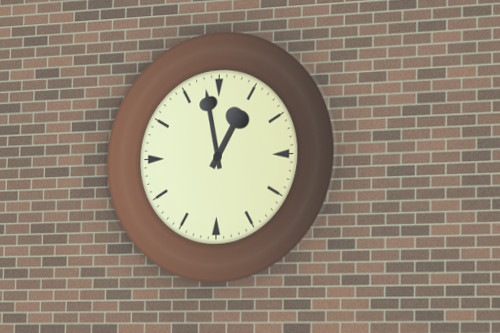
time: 12:58
